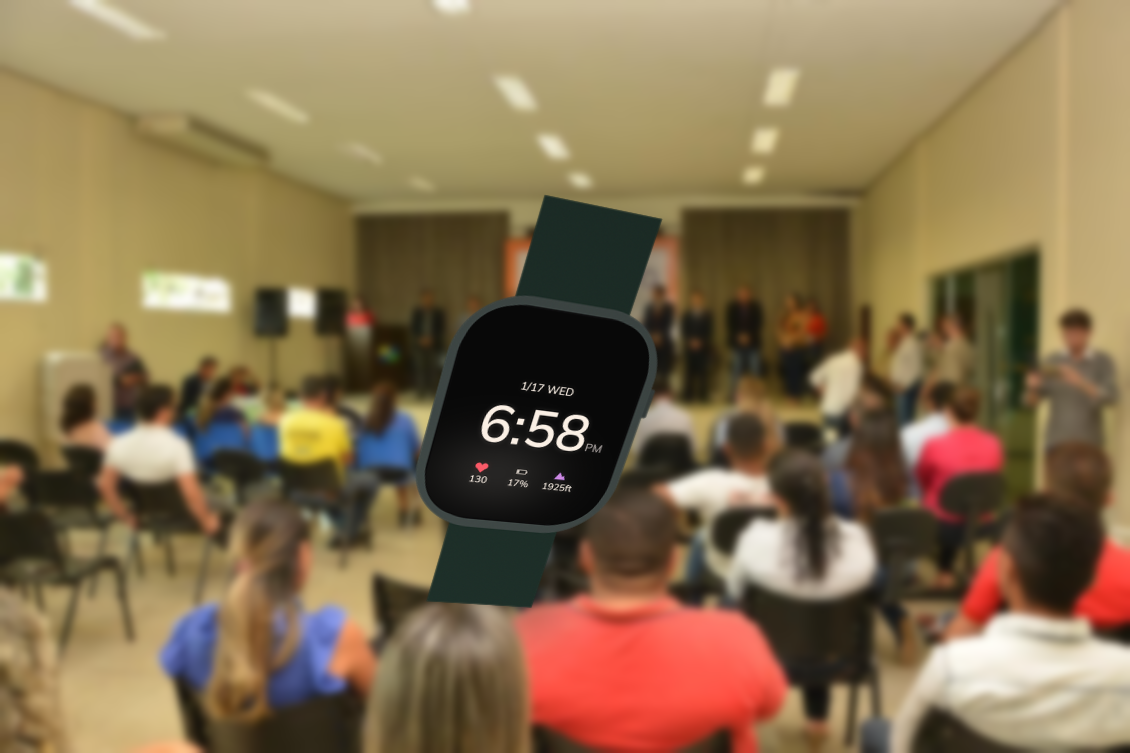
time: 6:58
